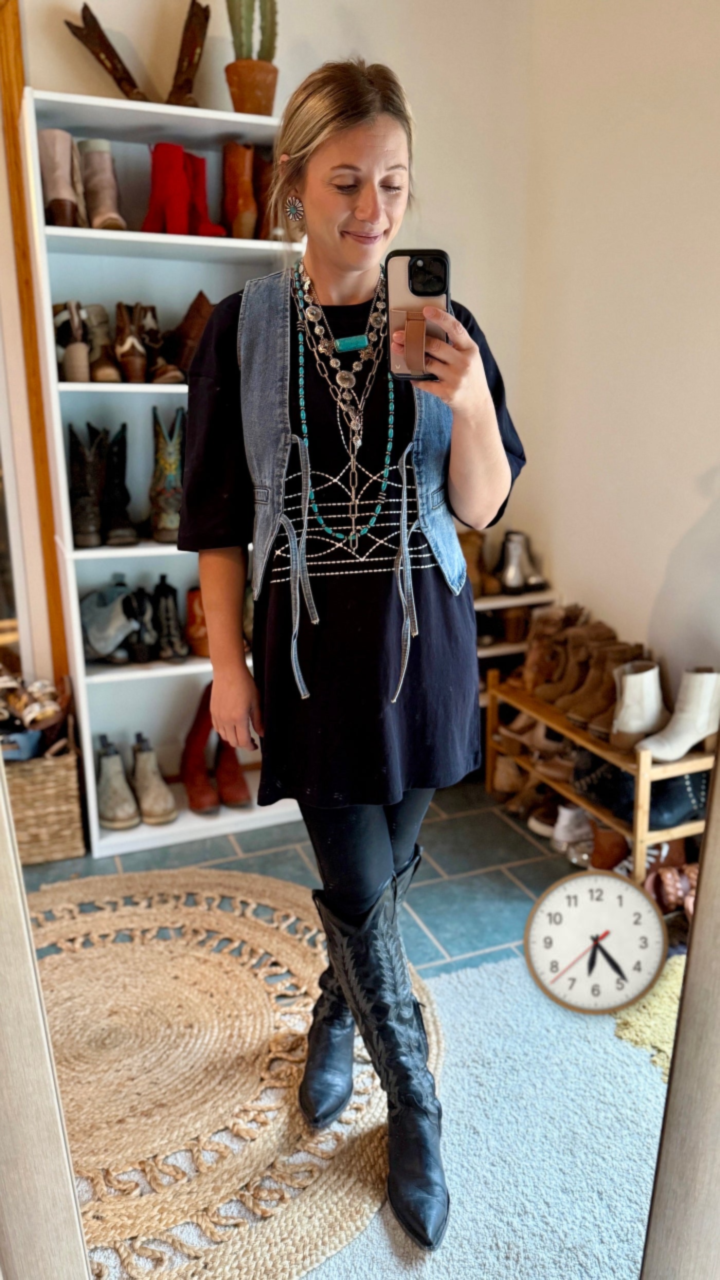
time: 6:23:38
